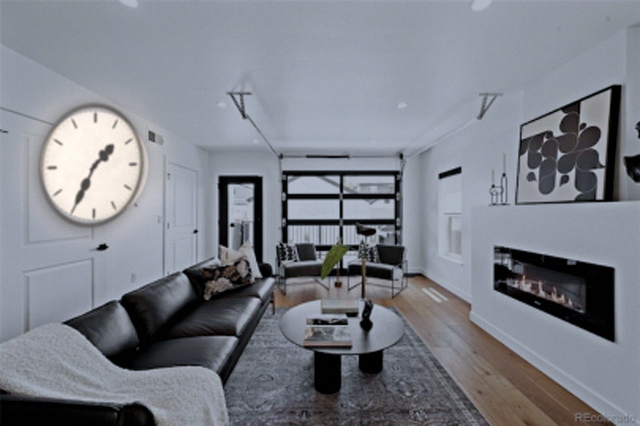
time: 1:35
